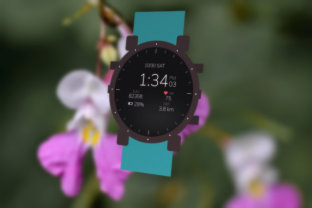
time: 1:34
